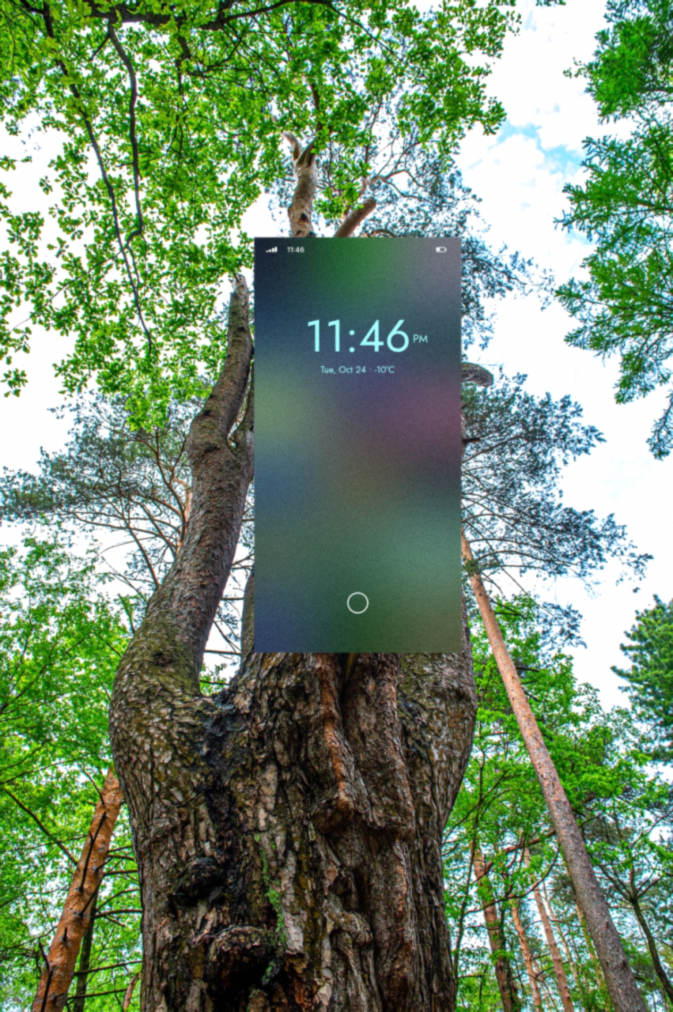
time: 11:46
